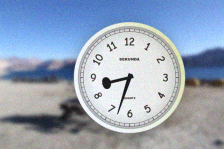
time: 8:33
